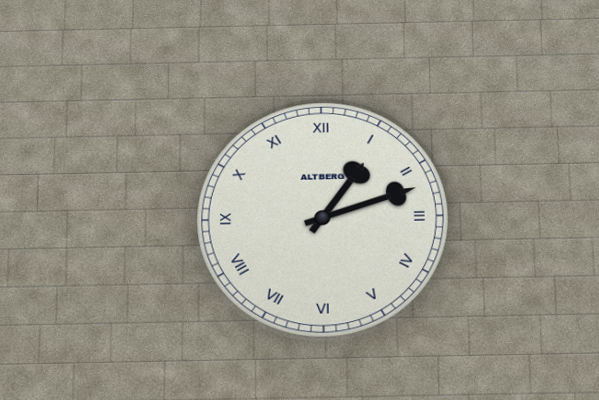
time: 1:12
